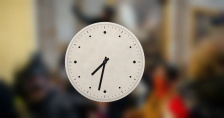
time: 7:32
